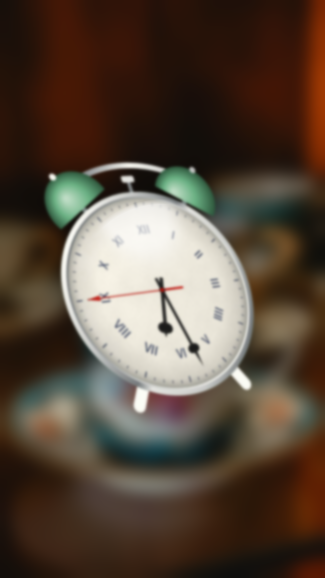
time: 6:27:45
